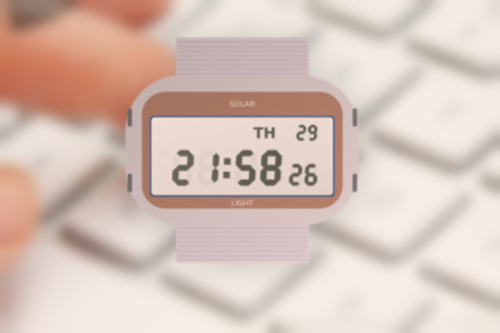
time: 21:58:26
